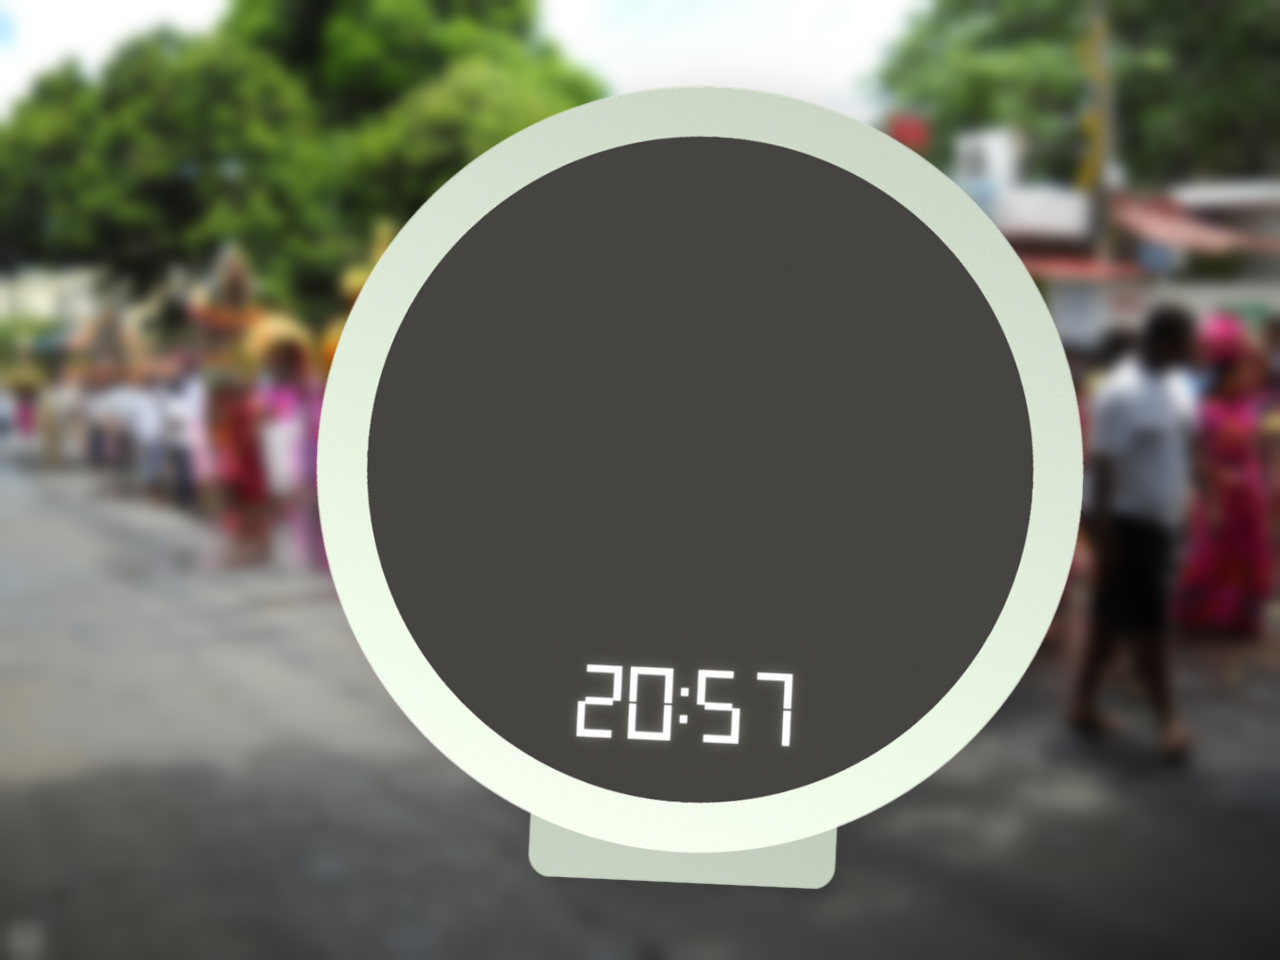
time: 20:57
